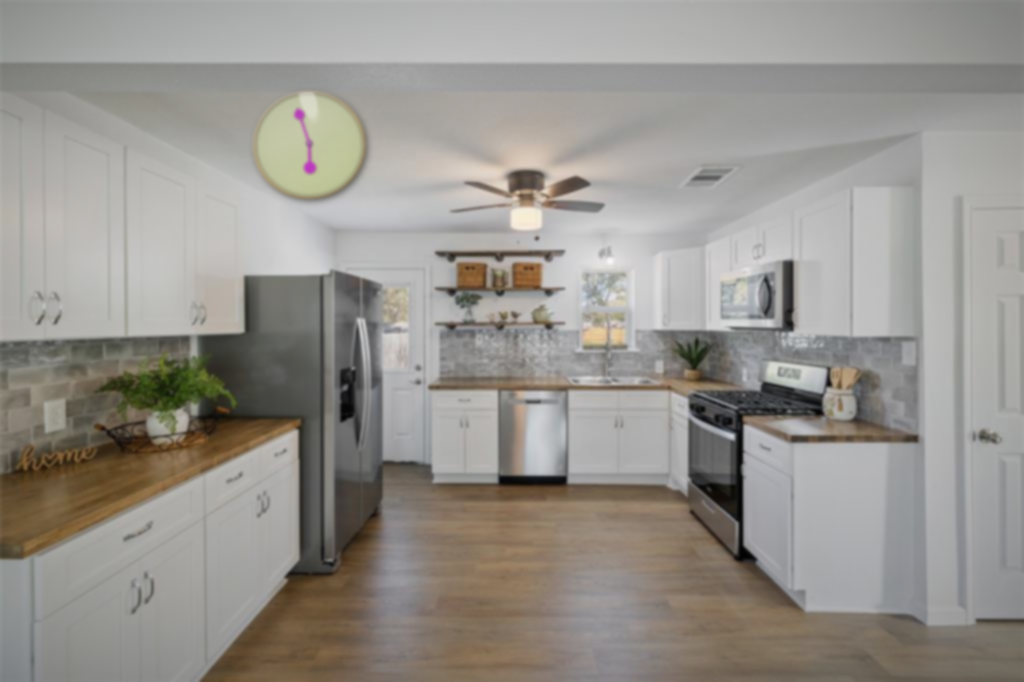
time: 5:57
